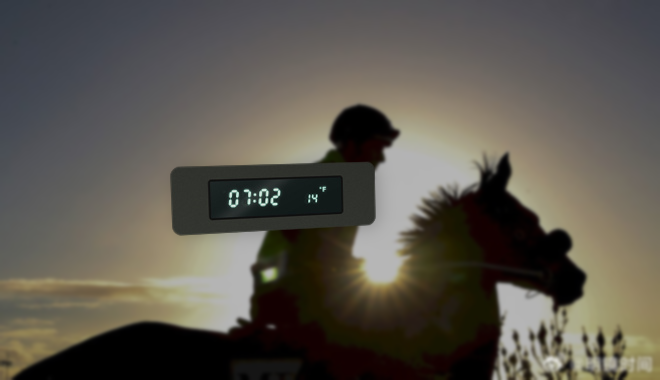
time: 7:02
